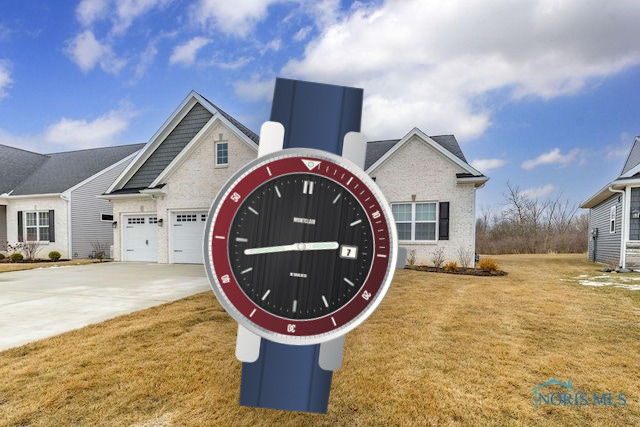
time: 2:43
